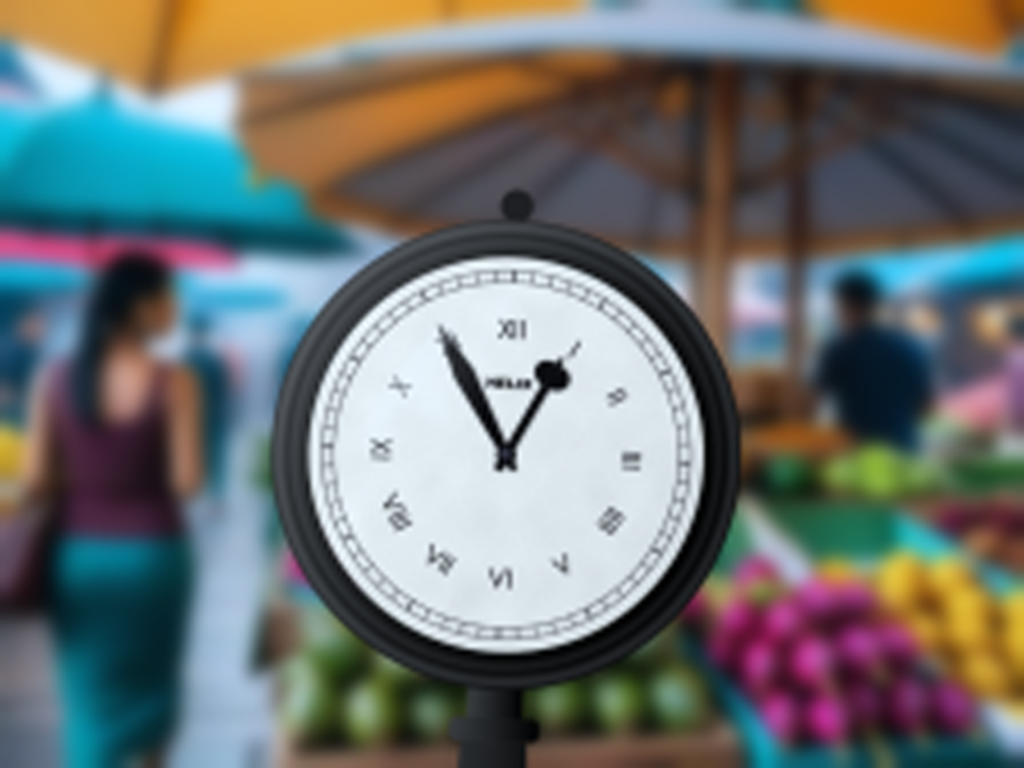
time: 12:55
